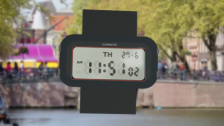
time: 11:51:02
